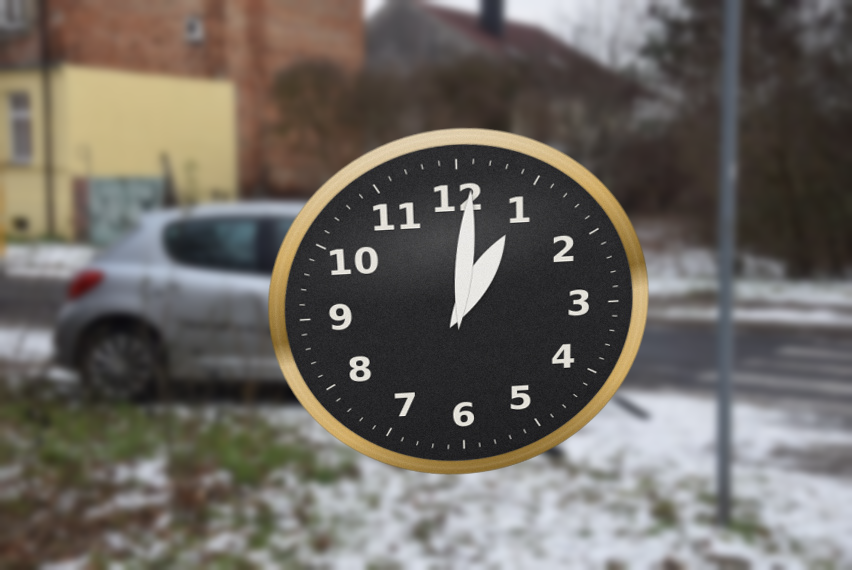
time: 1:01
